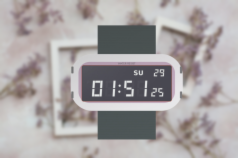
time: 1:51
